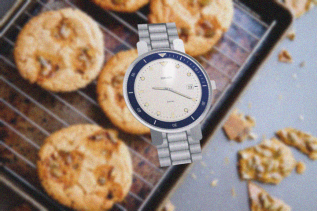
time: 9:20
